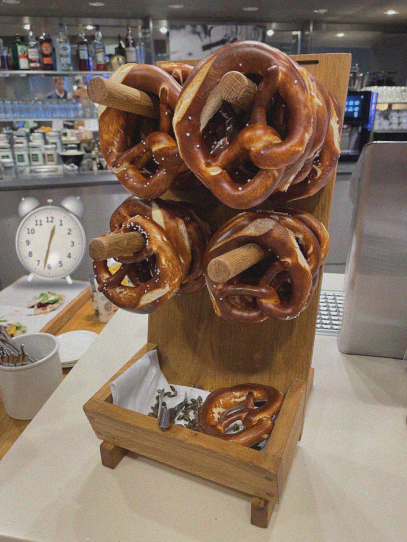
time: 12:32
